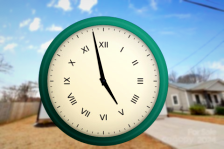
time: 4:58
